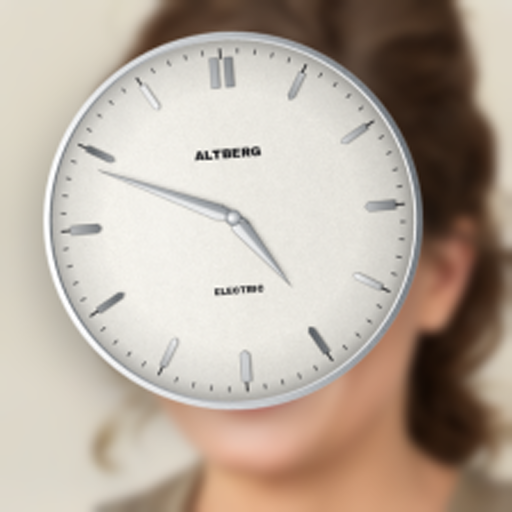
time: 4:49
